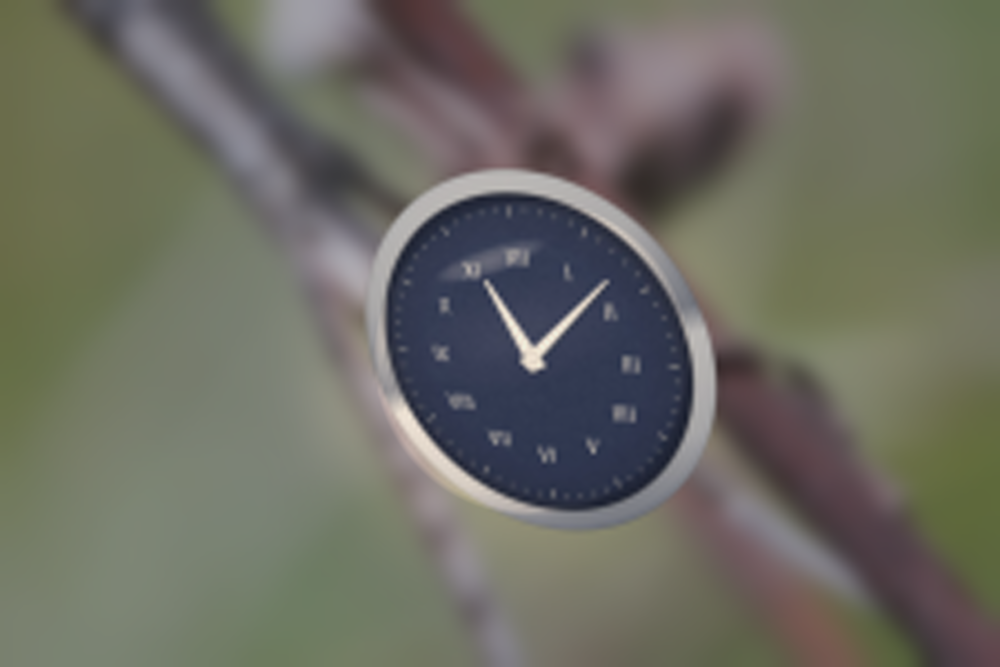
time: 11:08
